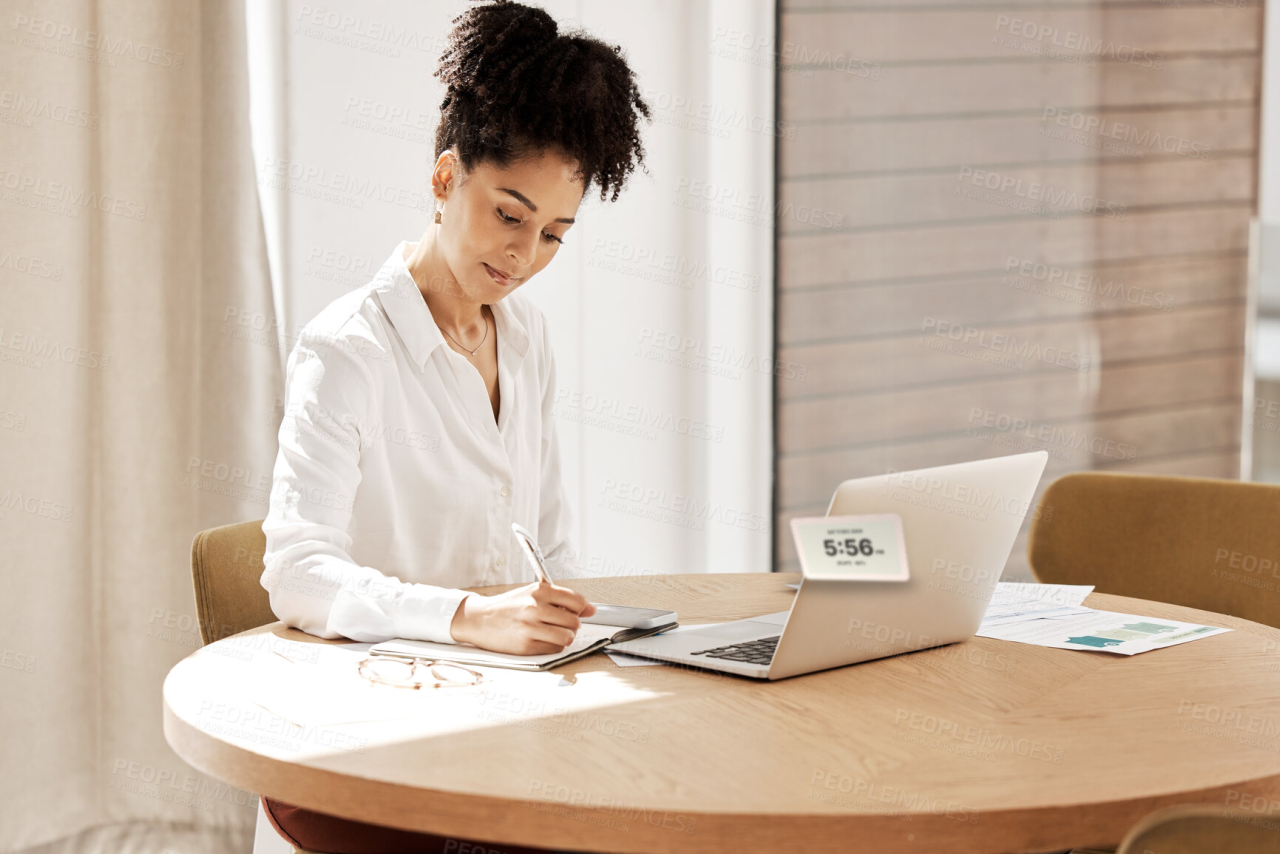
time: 5:56
